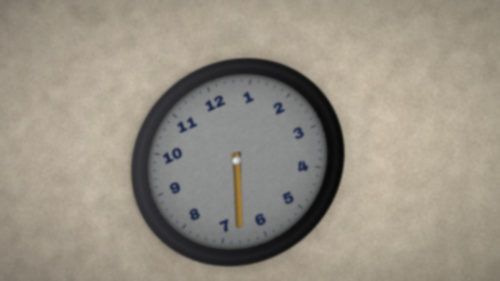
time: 6:33
